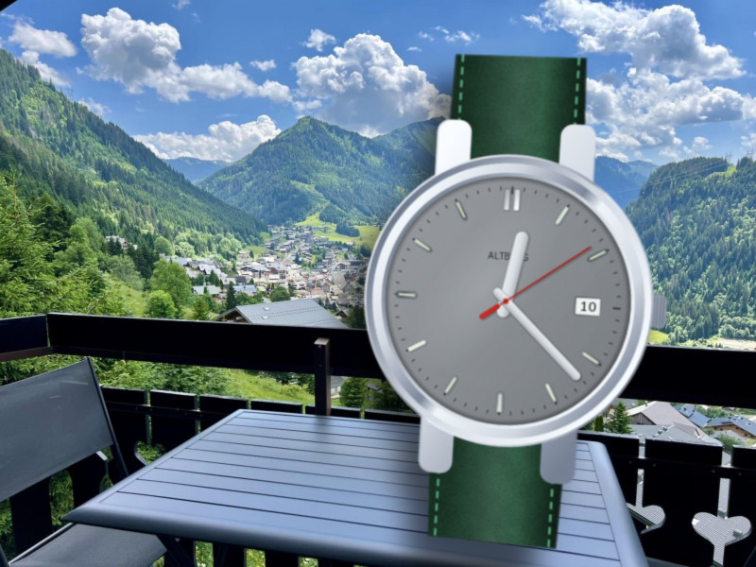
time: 12:22:09
